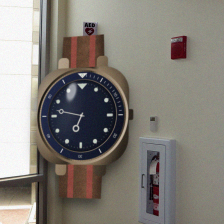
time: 6:47
